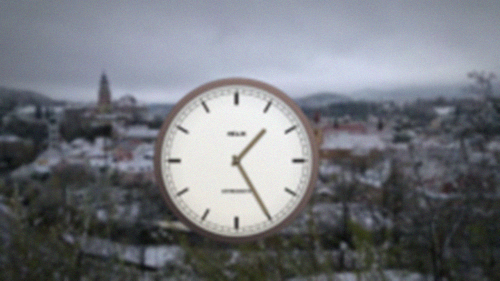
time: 1:25
